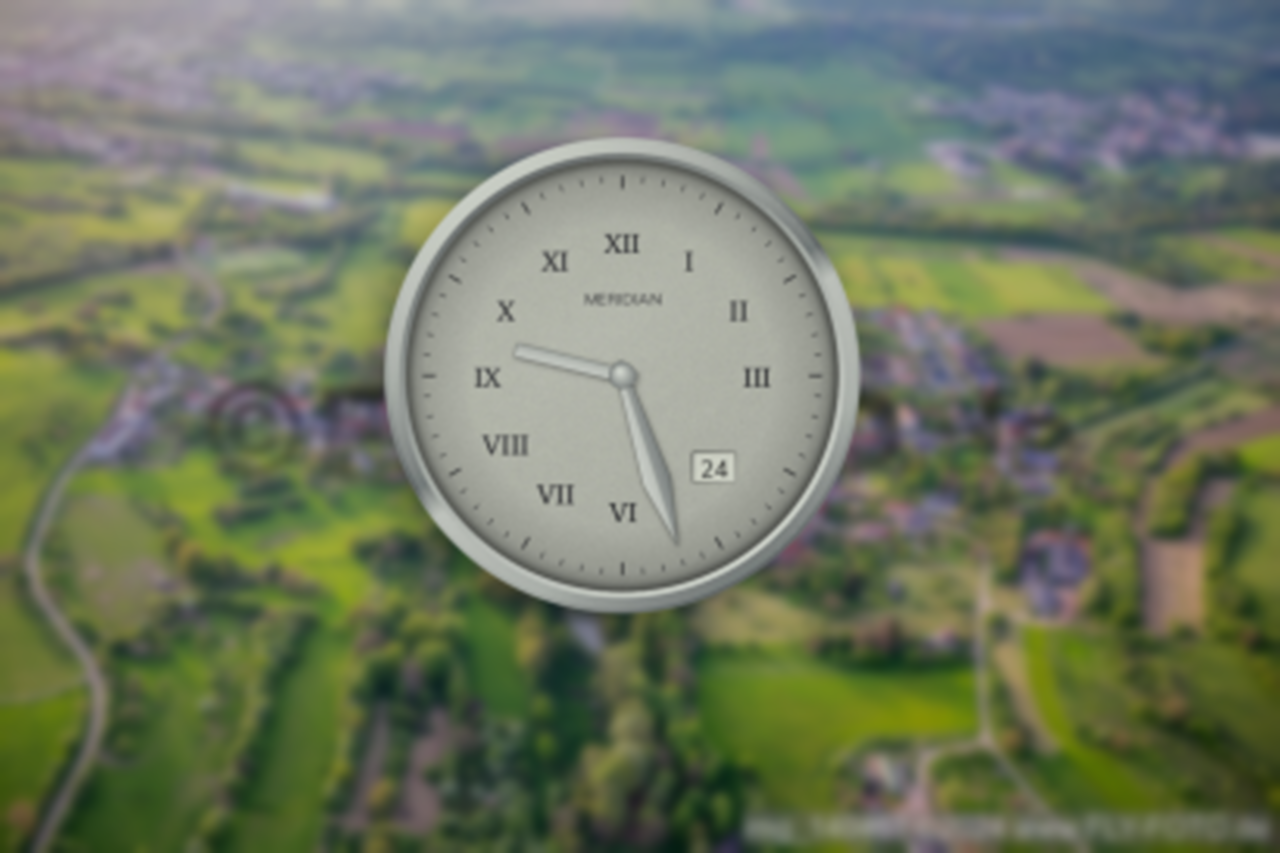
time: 9:27
